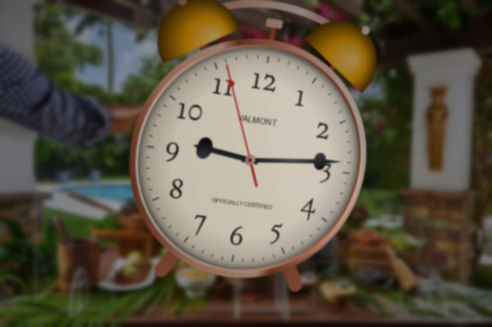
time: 9:13:56
